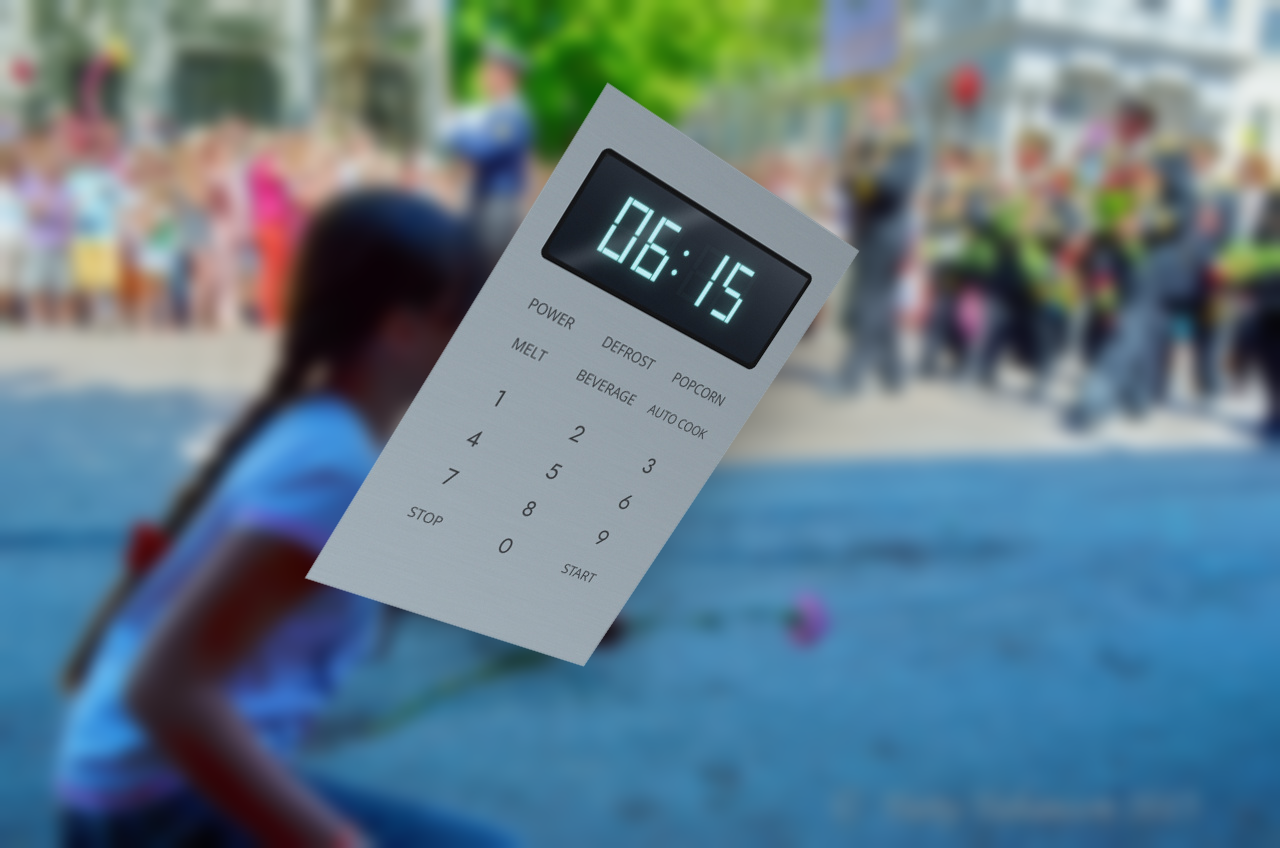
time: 6:15
